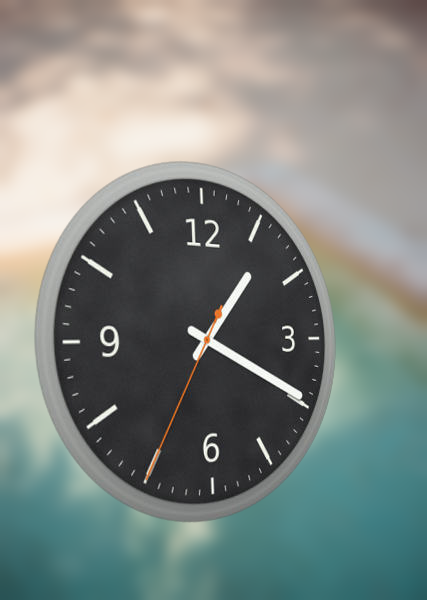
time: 1:19:35
